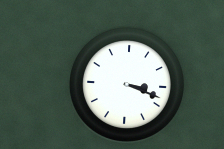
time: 3:18
